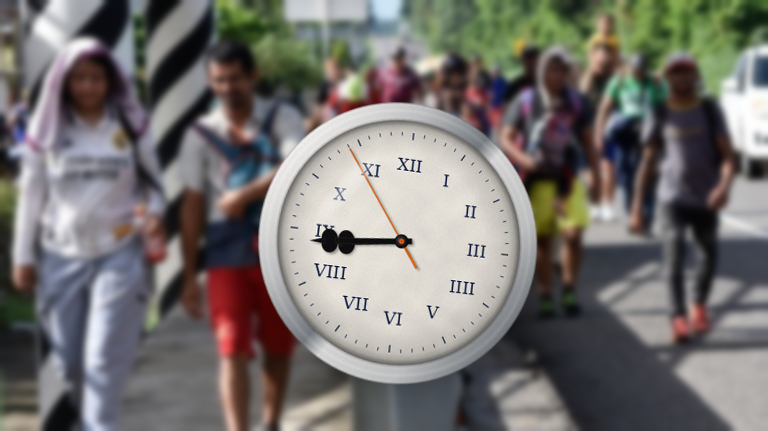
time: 8:43:54
